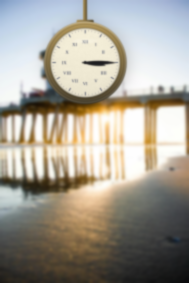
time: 3:15
